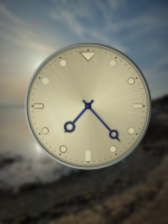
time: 7:23
